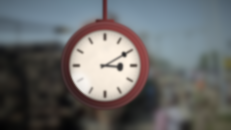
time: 3:10
